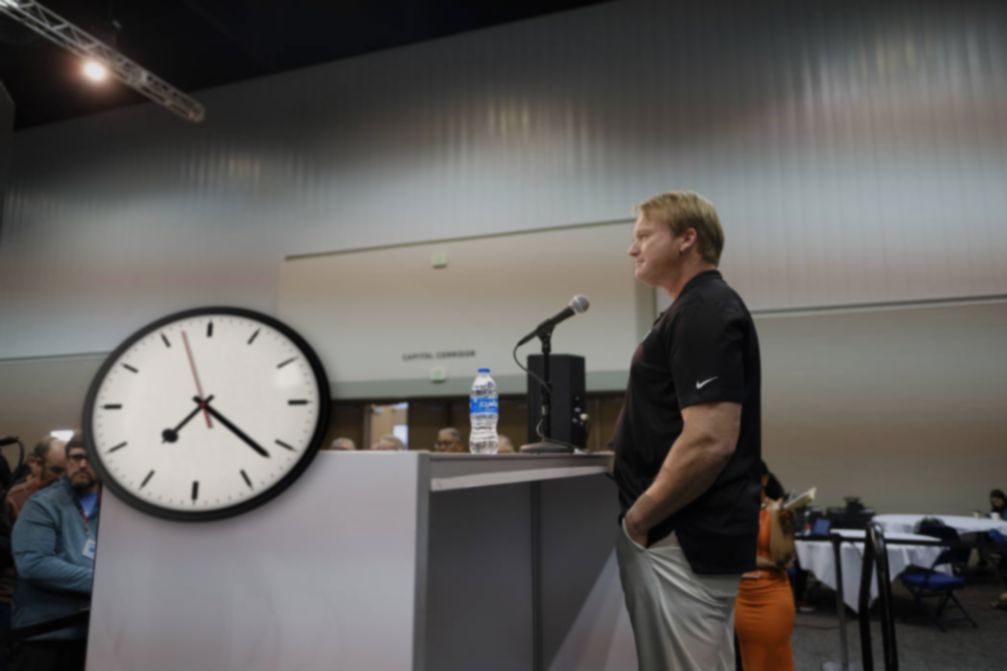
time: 7:21:57
